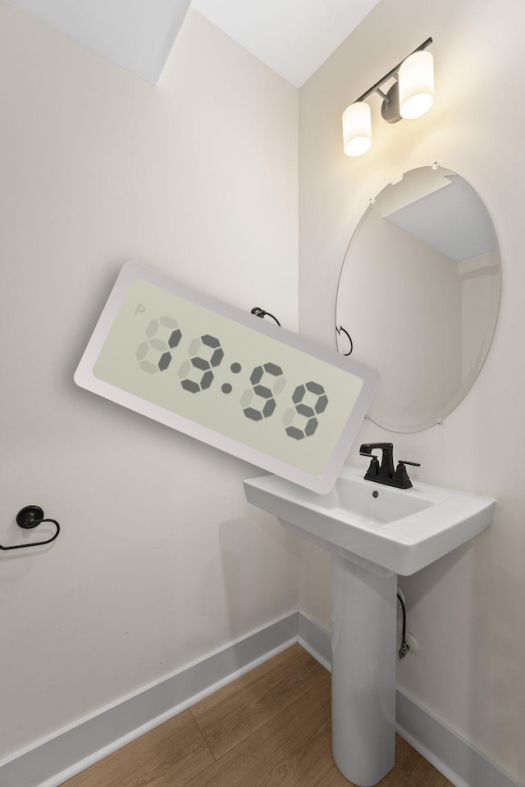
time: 13:59
